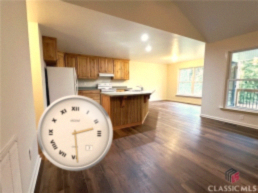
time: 2:29
